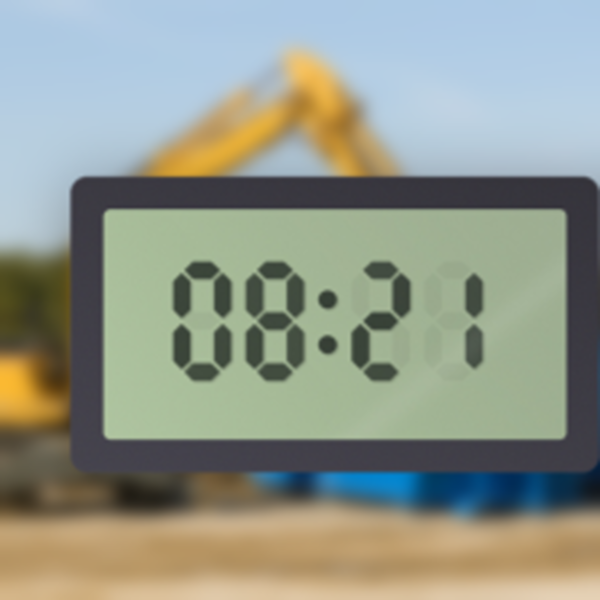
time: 8:21
